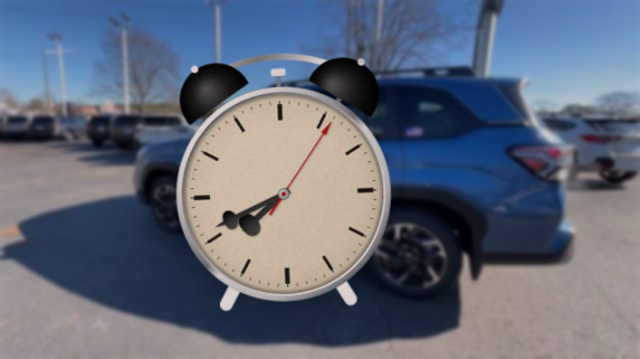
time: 7:41:06
